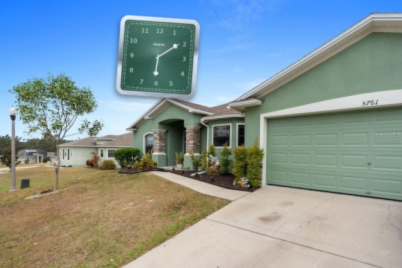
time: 6:09
